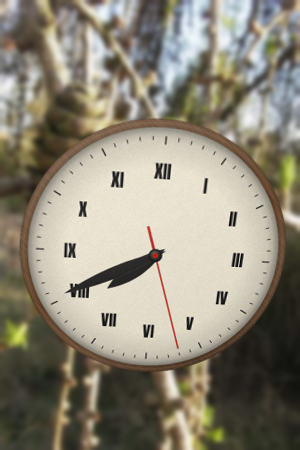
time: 7:40:27
